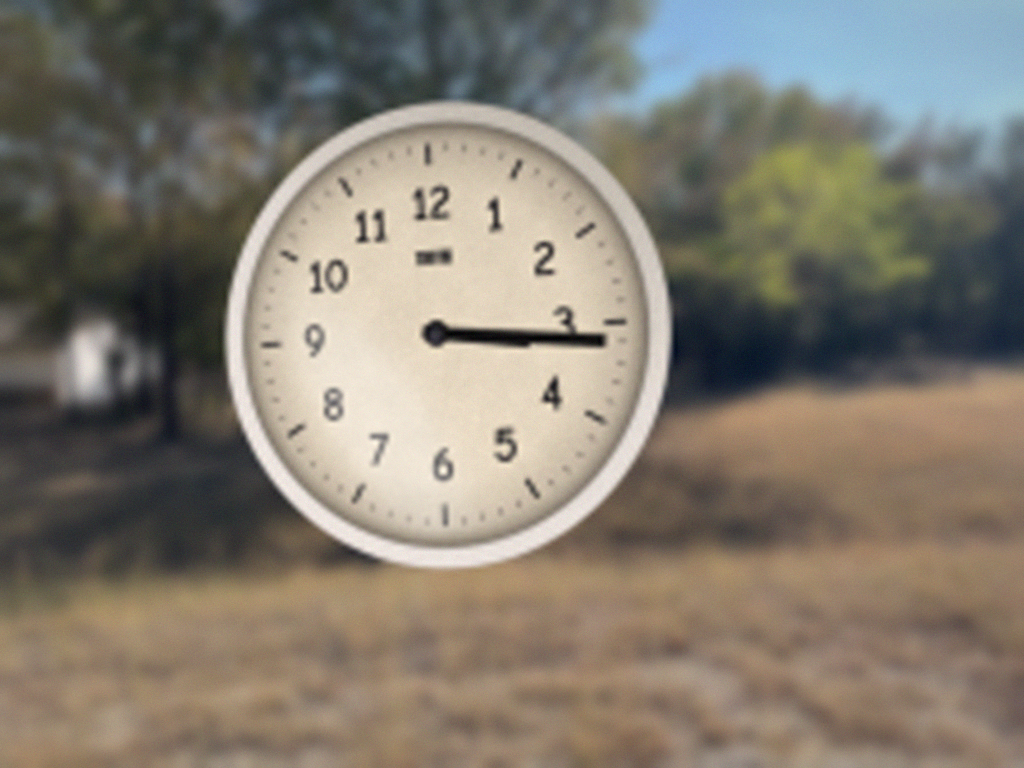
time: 3:16
